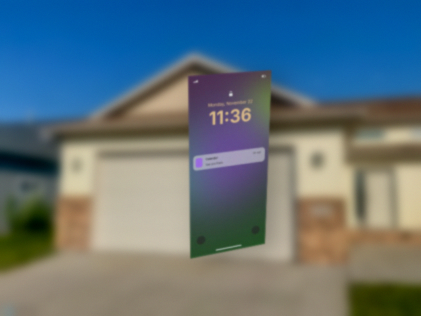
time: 11:36
